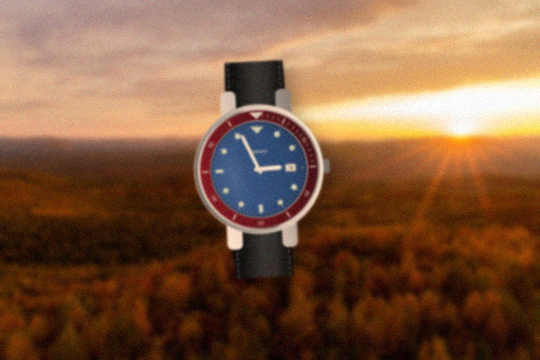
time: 2:56
